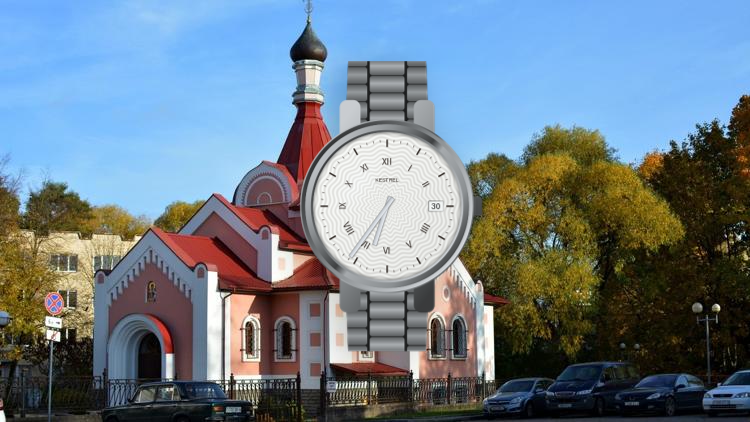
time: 6:36
